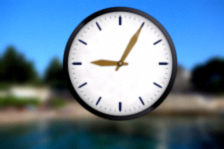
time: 9:05
